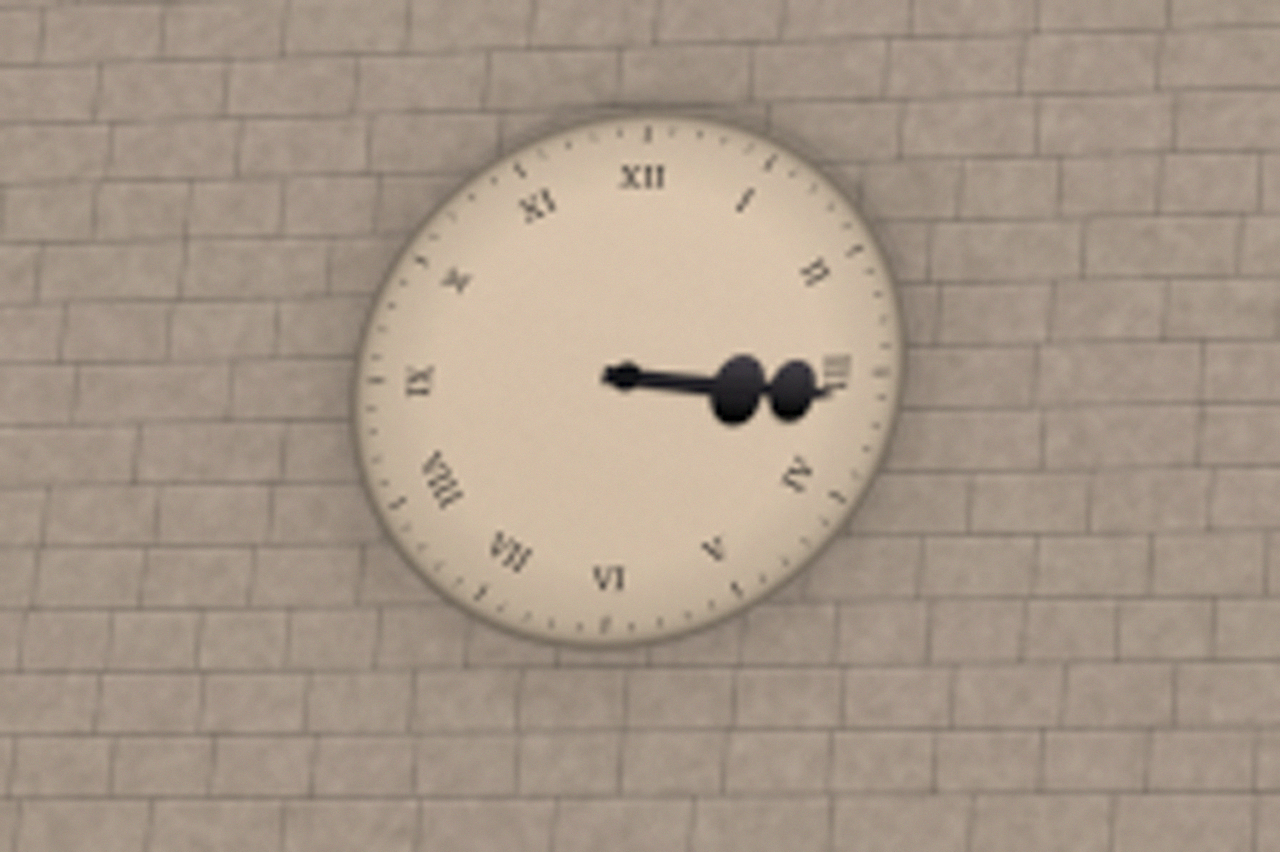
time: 3:16
